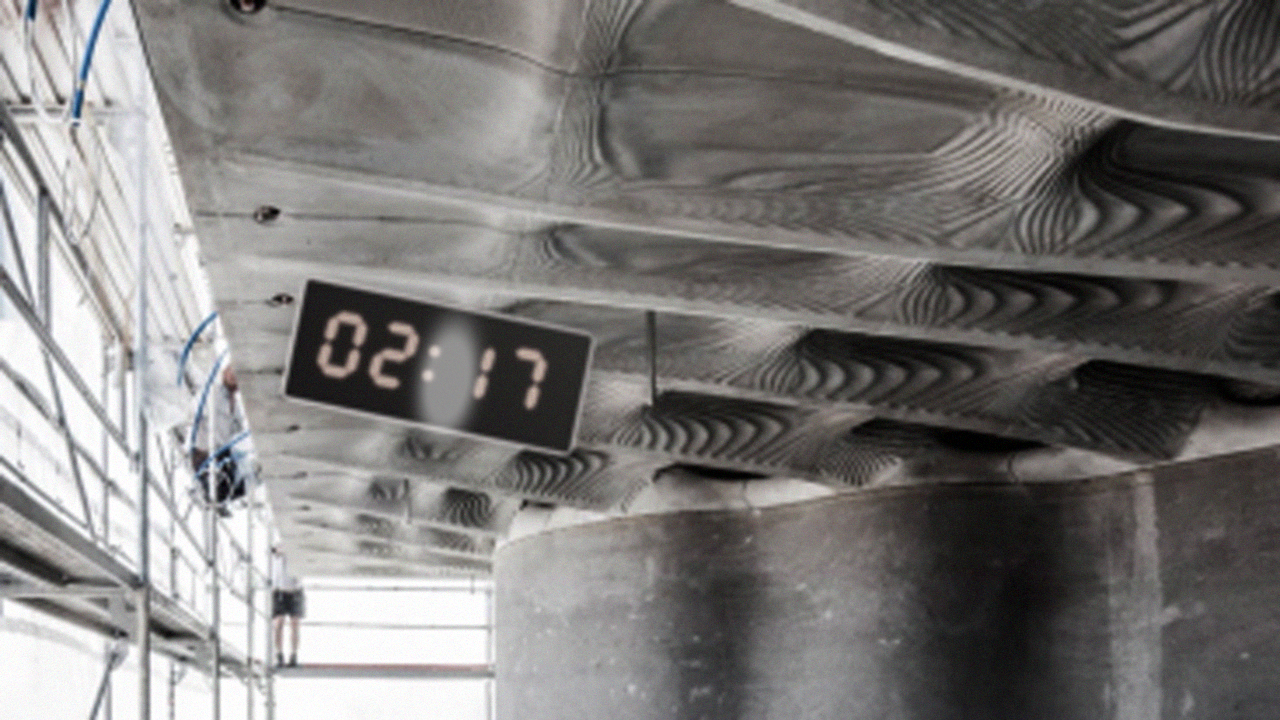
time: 2:17
